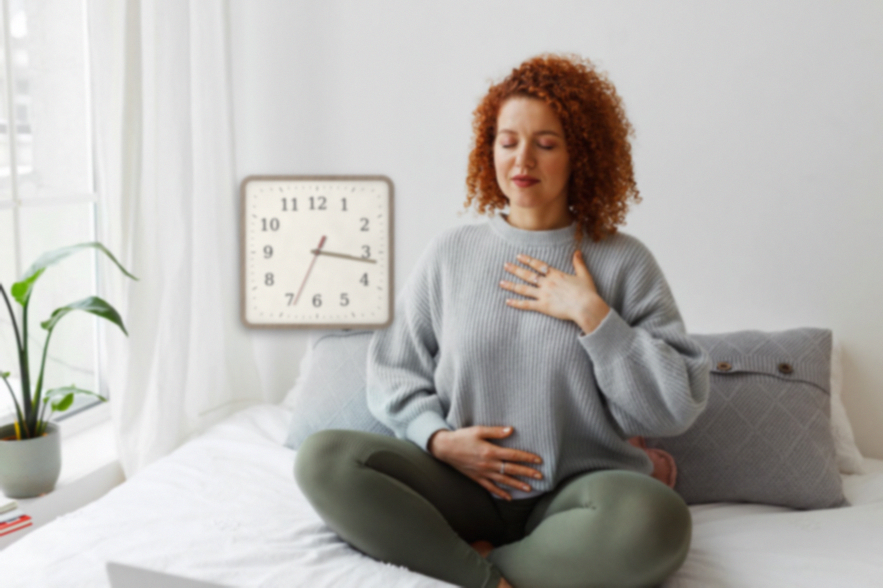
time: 3:16:34
